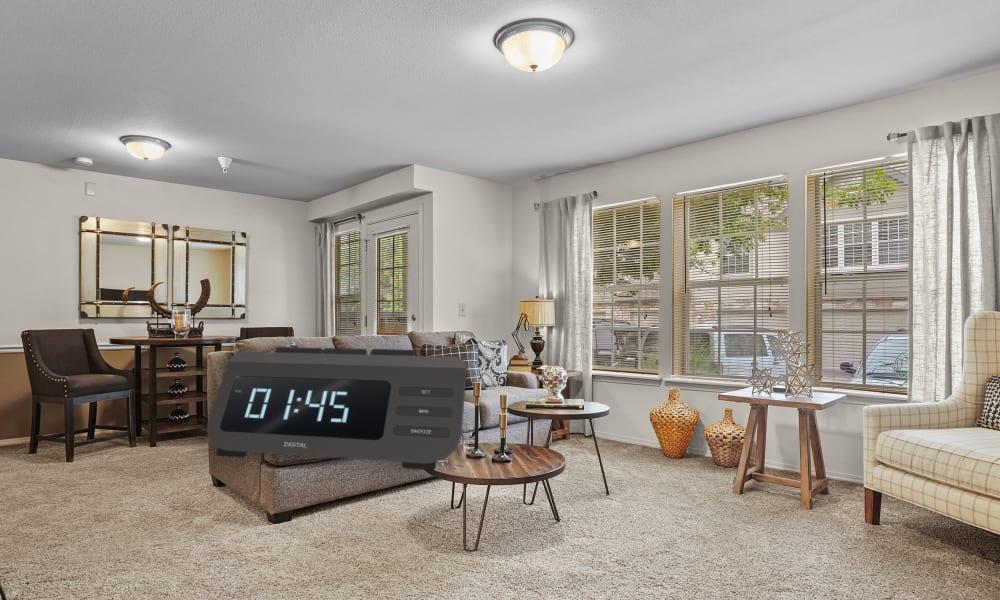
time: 1:45
